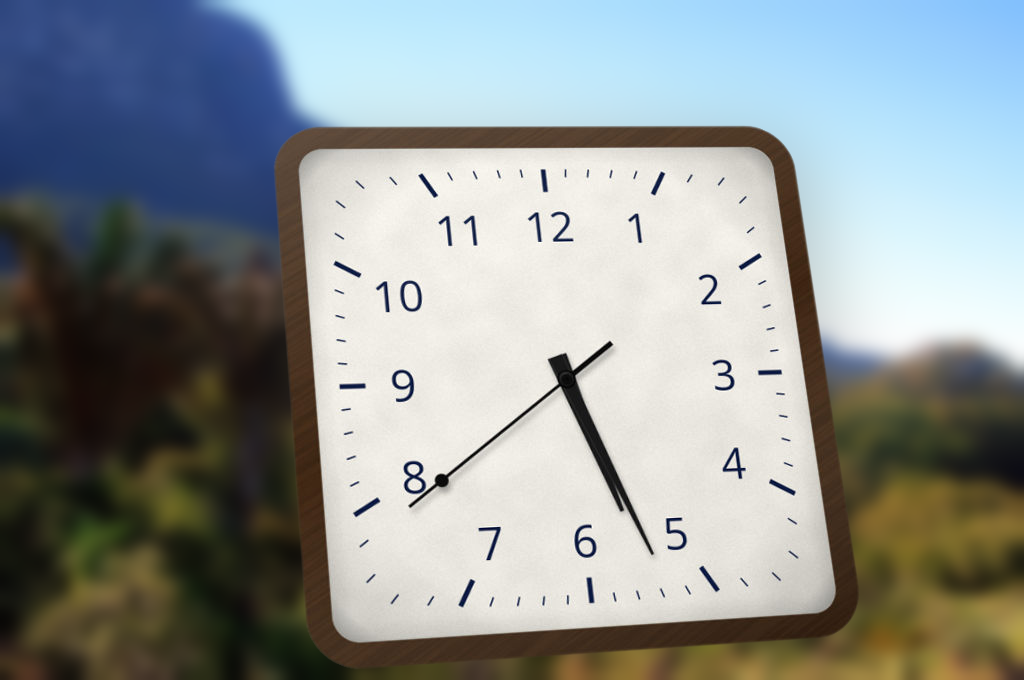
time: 5:26:39
